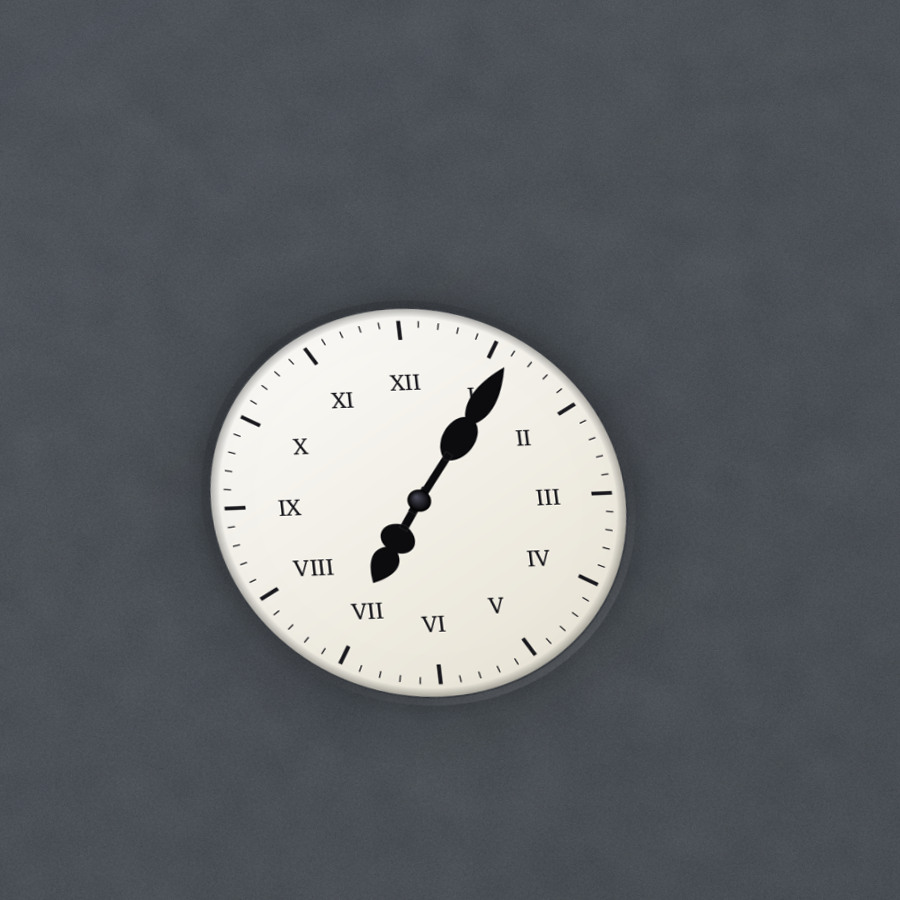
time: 7:06
